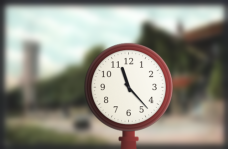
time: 11:23
